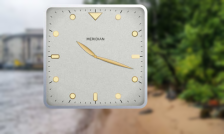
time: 10:18
